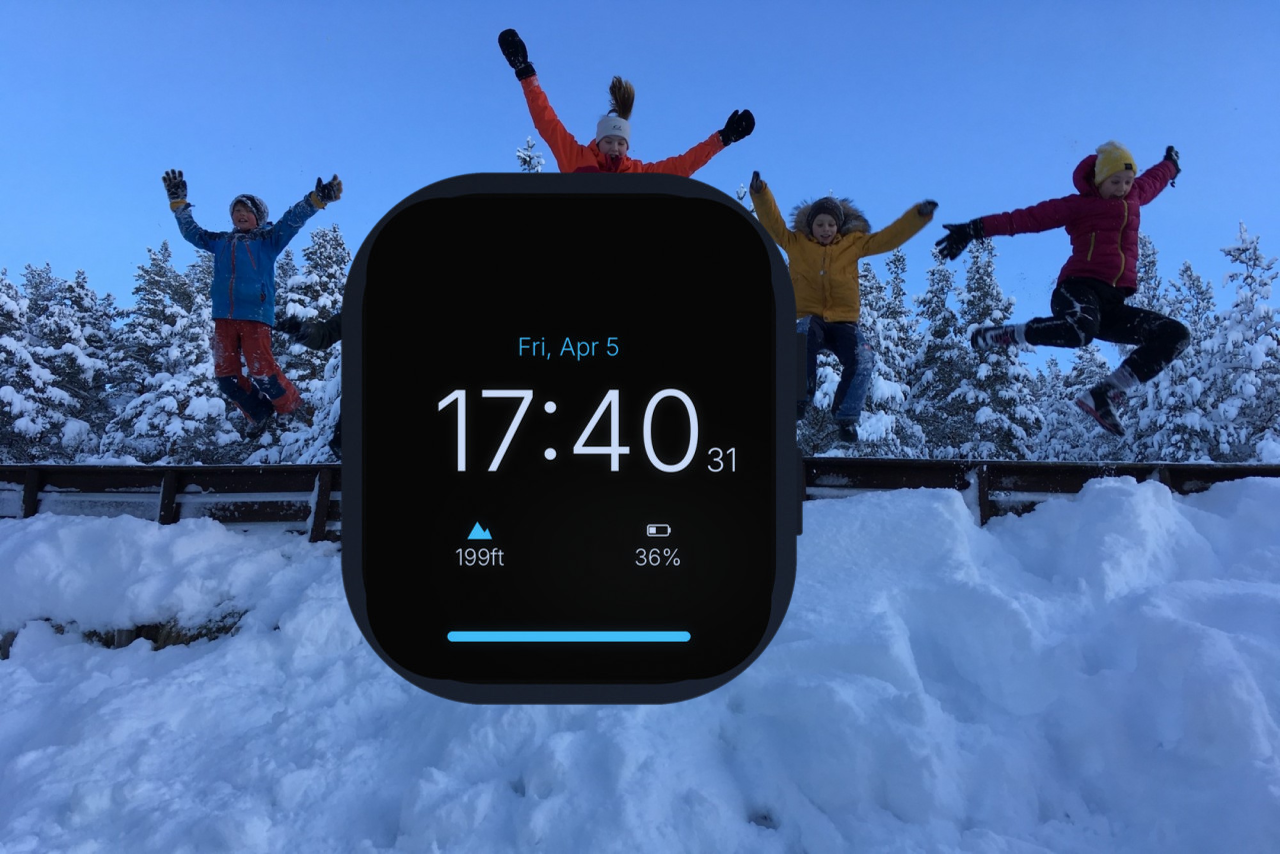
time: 17:40:31
